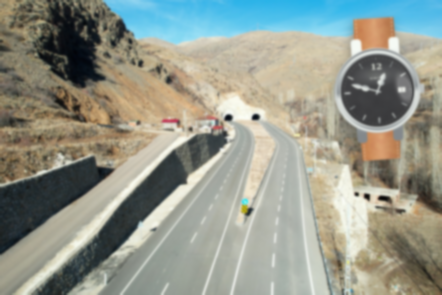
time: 12:48
